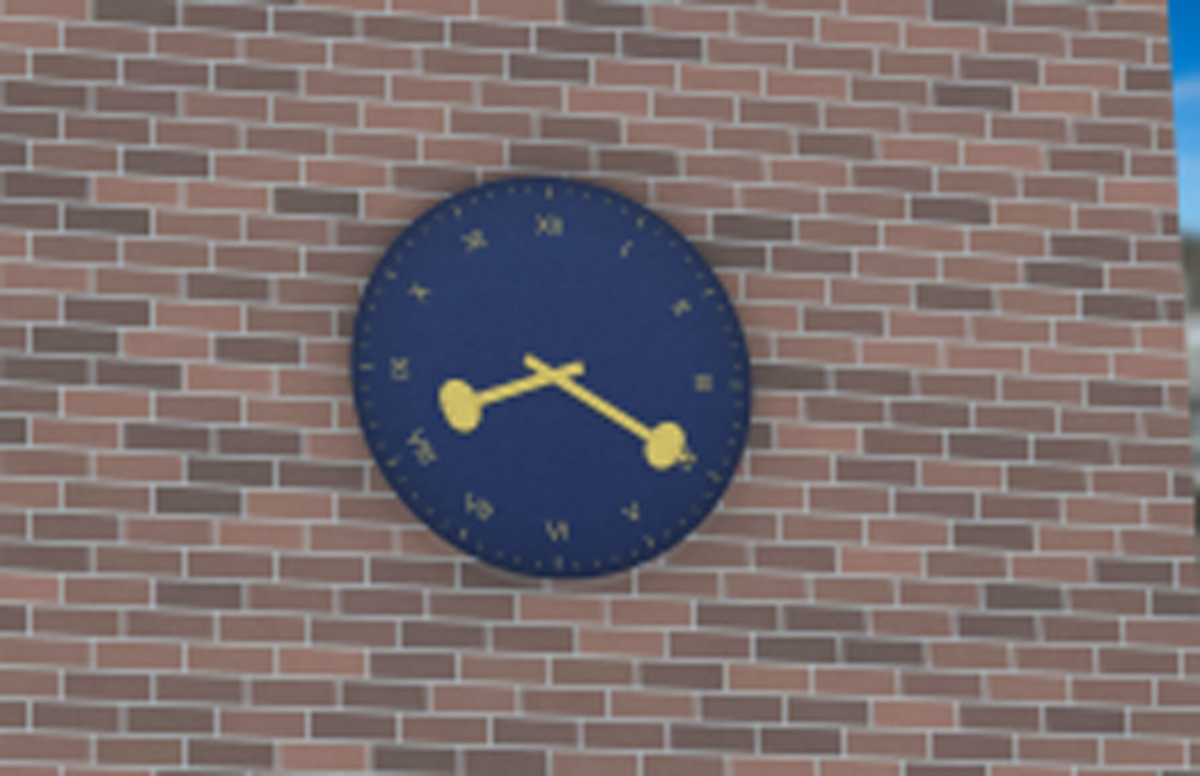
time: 8:20
